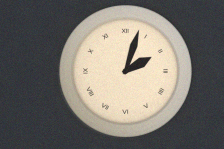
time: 2:03
